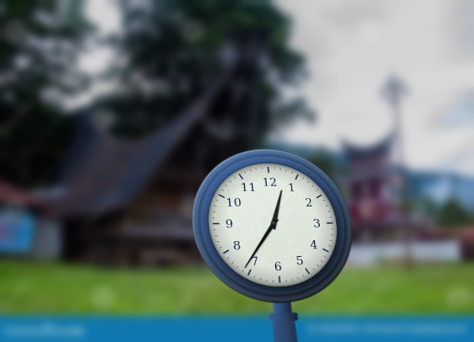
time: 12:36
